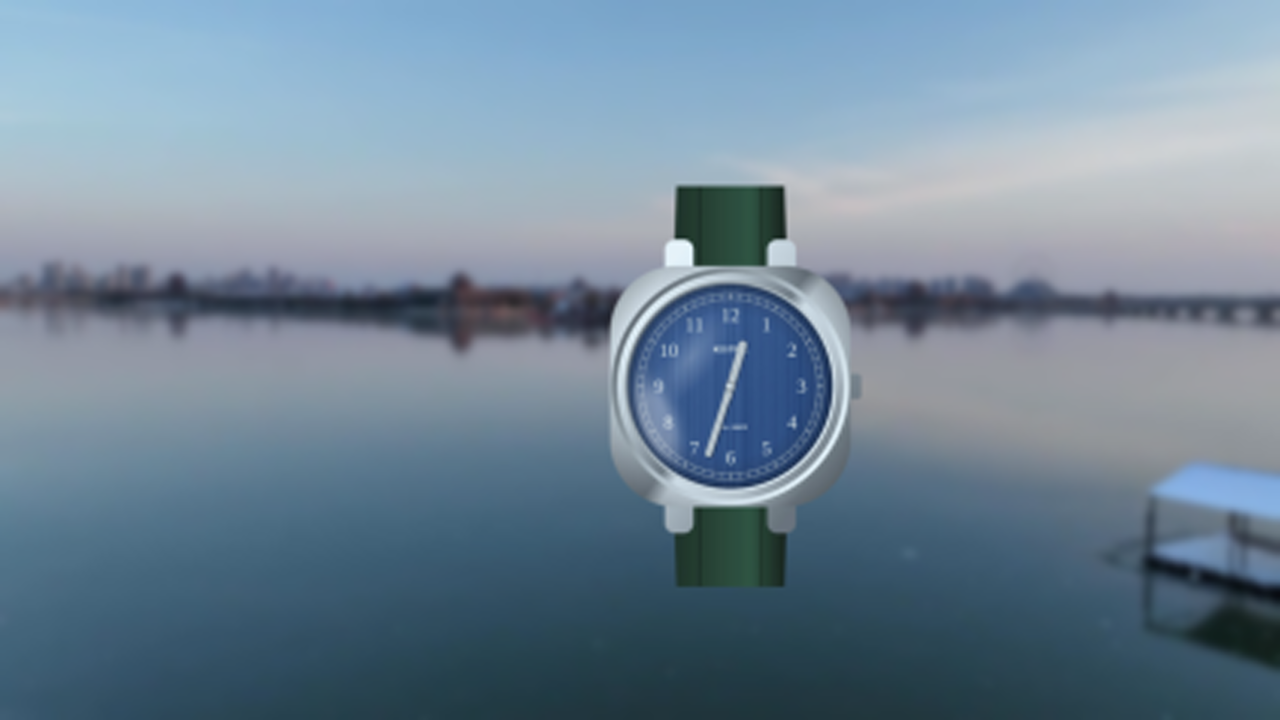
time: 12:33
